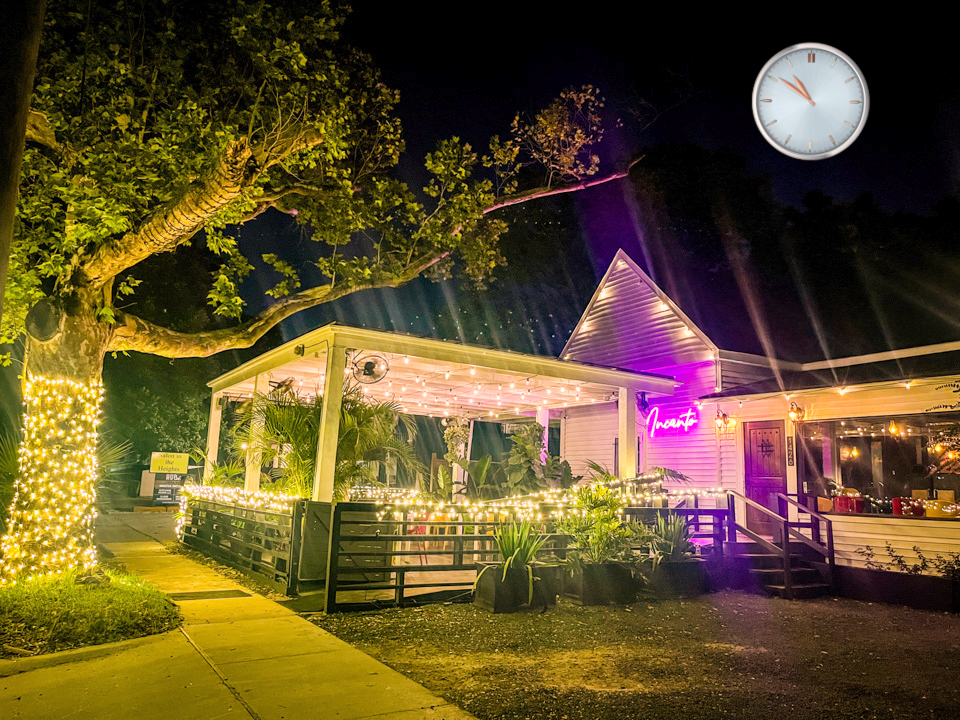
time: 10:51
